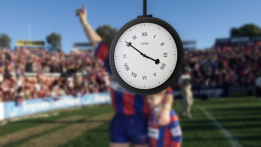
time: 3:51
